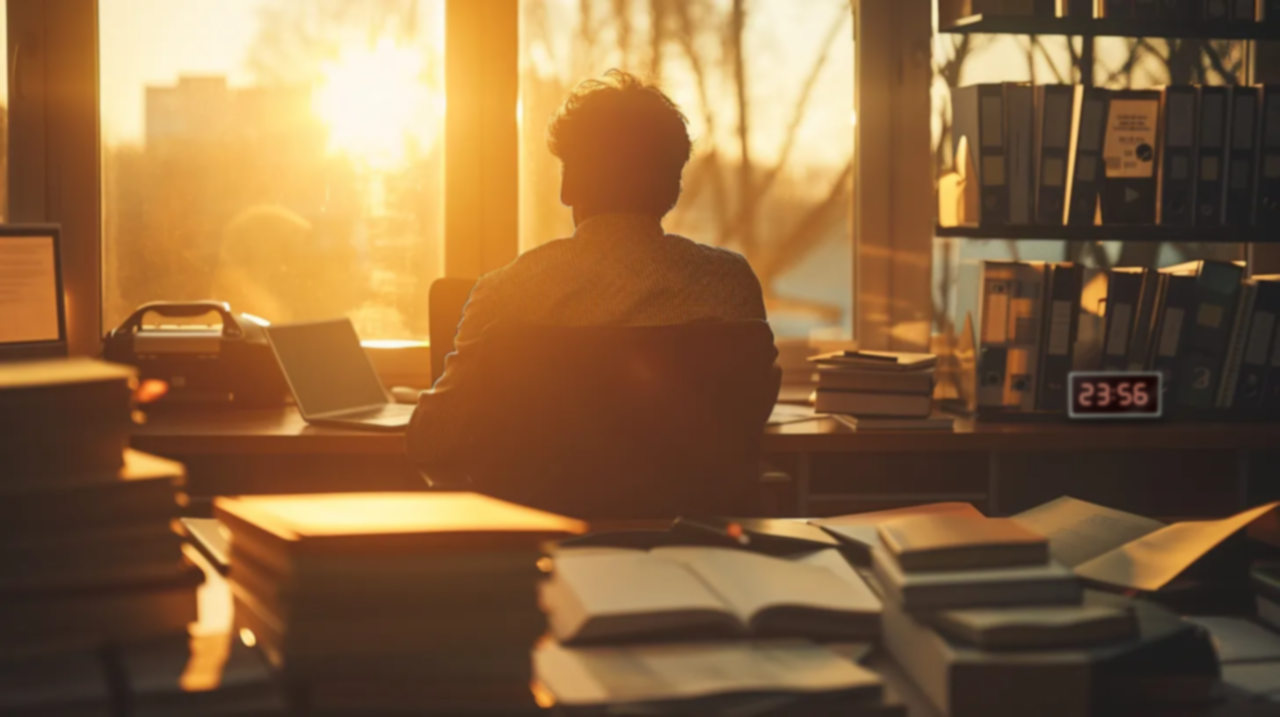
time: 23:56
